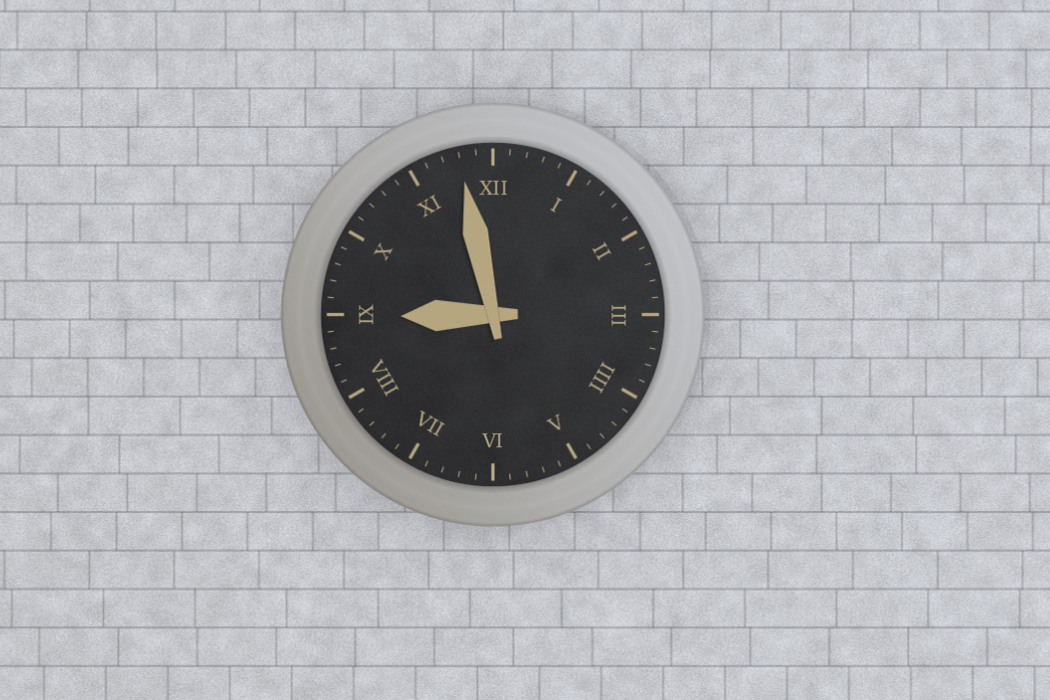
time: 8:58
